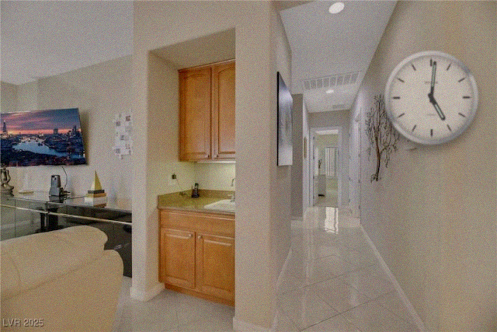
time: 5:01
